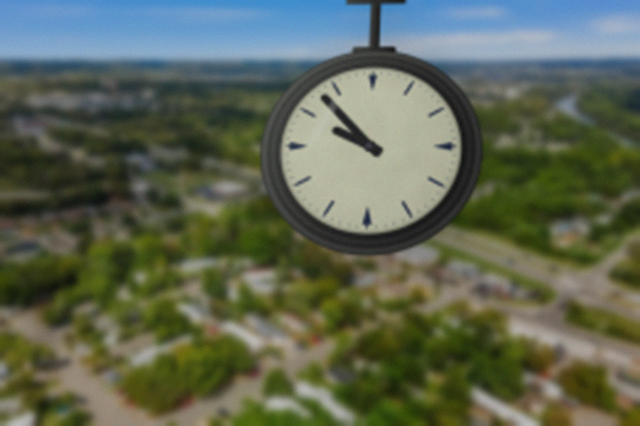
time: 9:53
